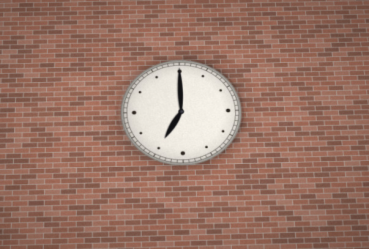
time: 7:00
